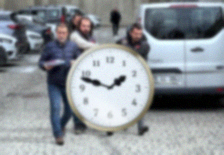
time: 1:48
